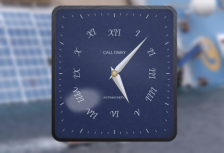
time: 5:07
